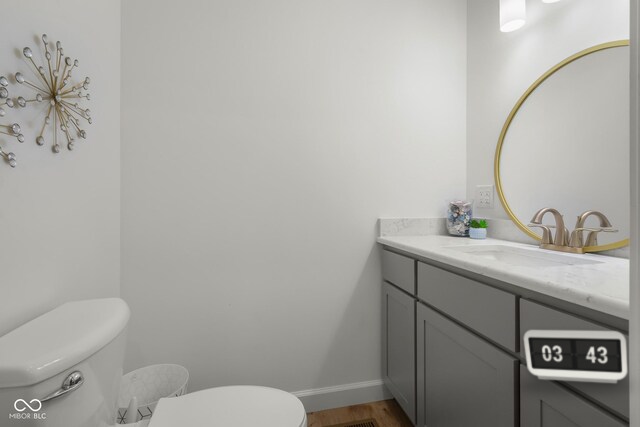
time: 3:43
